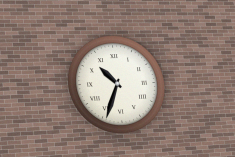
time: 10:34
